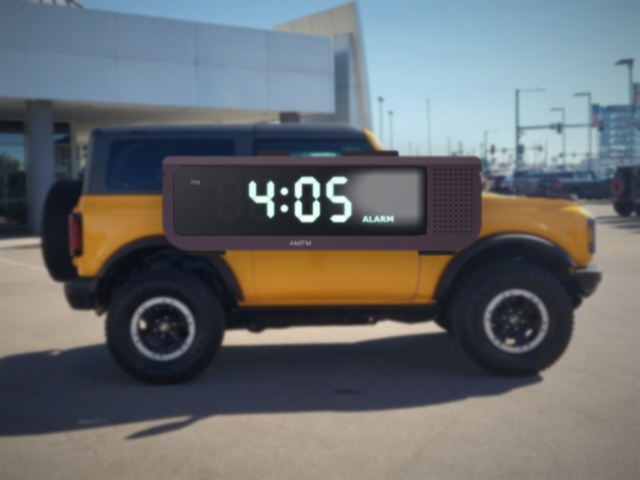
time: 4:05
